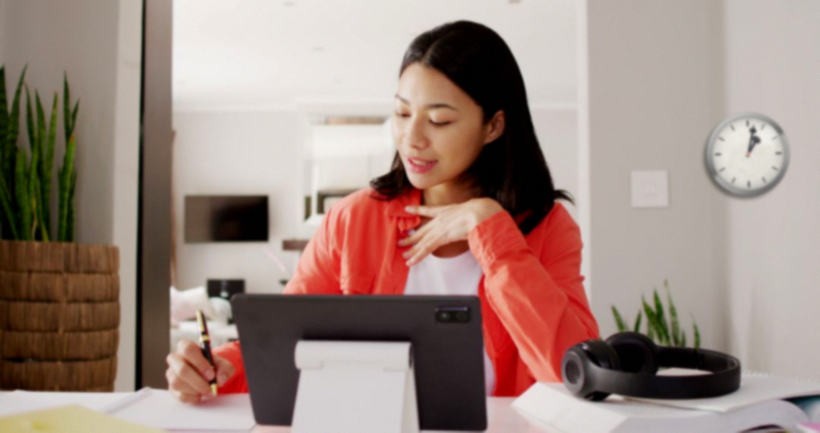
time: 1:02
